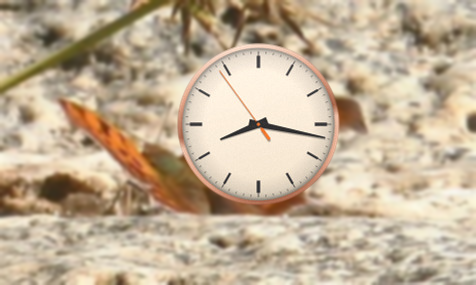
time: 8:16:54
